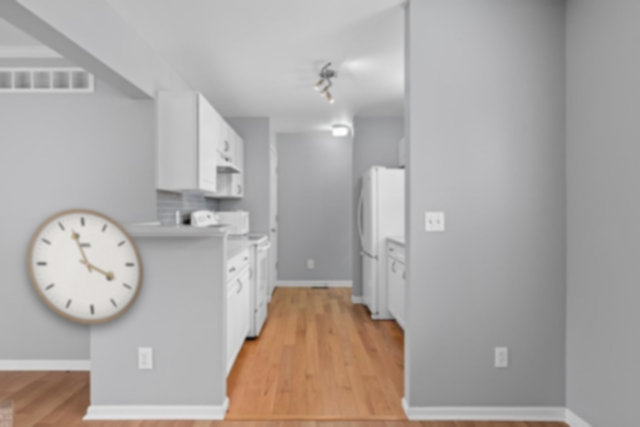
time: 3:57
